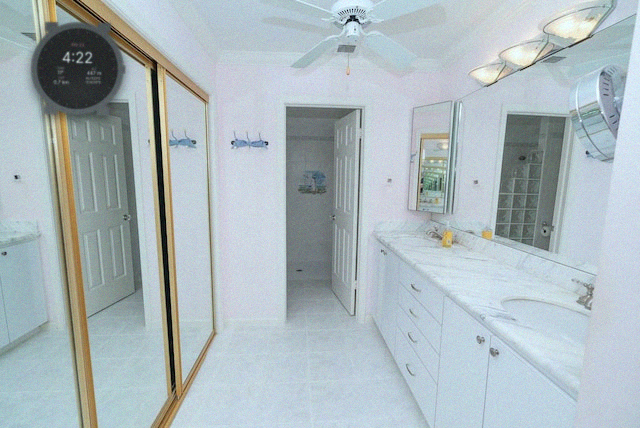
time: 4:22
